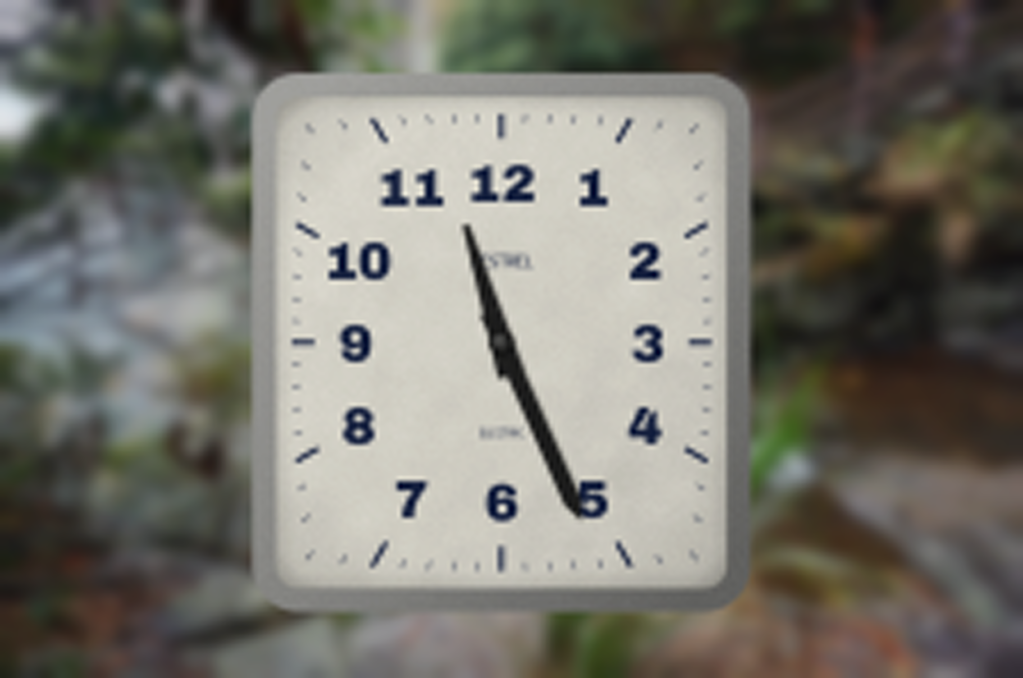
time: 11:26
